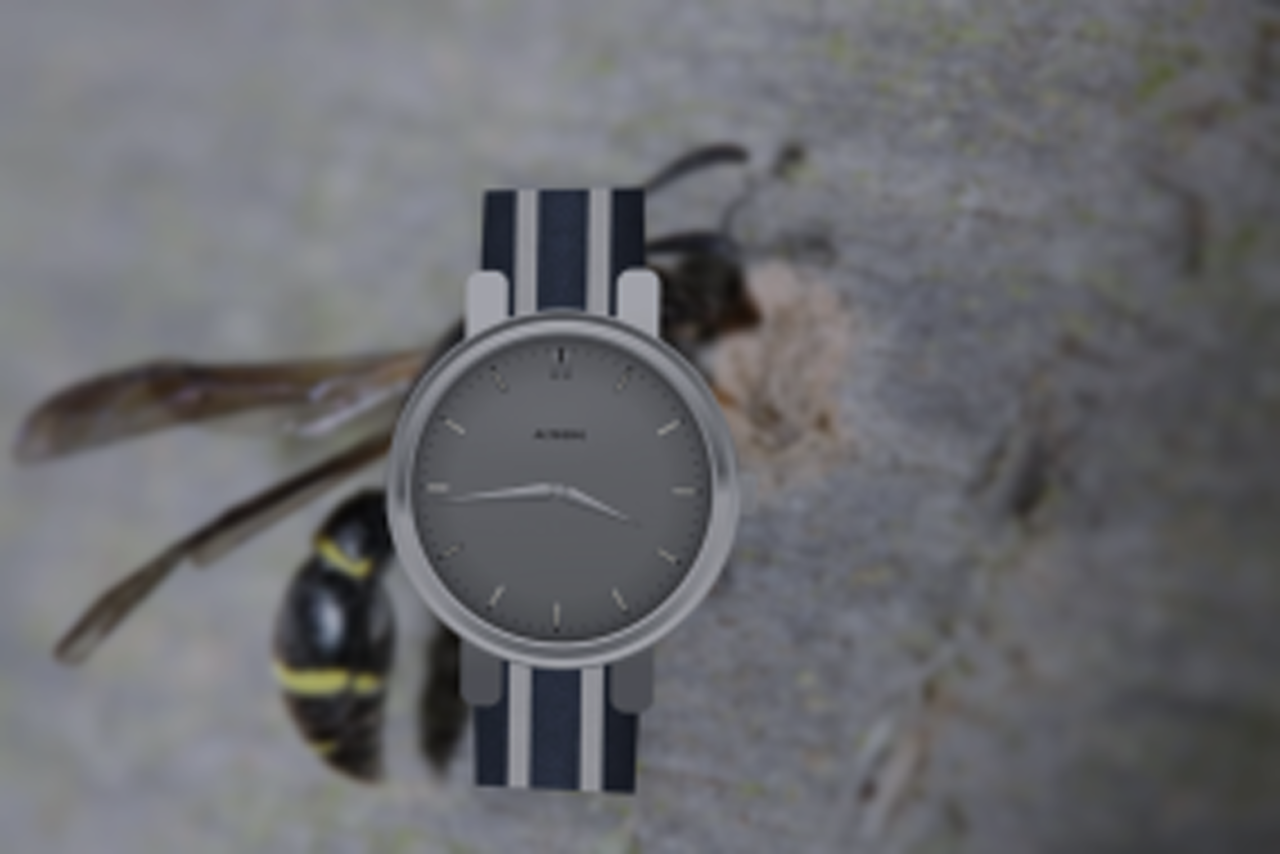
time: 3:44
